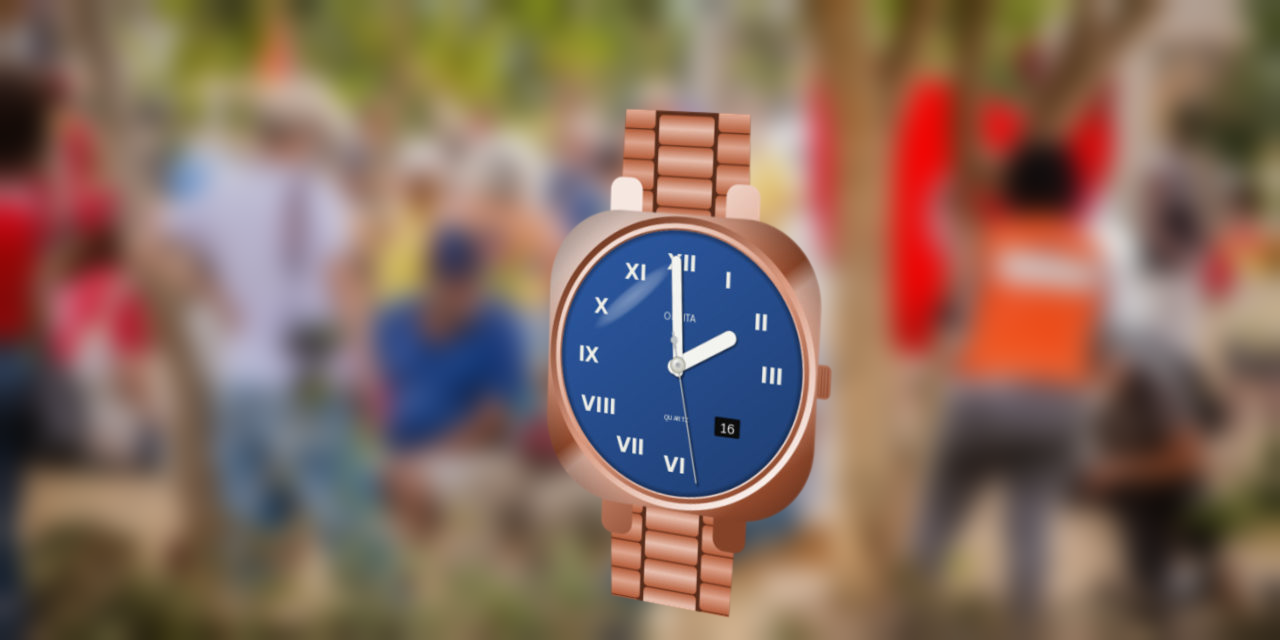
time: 1:59:28
